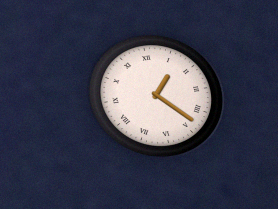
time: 1:23
